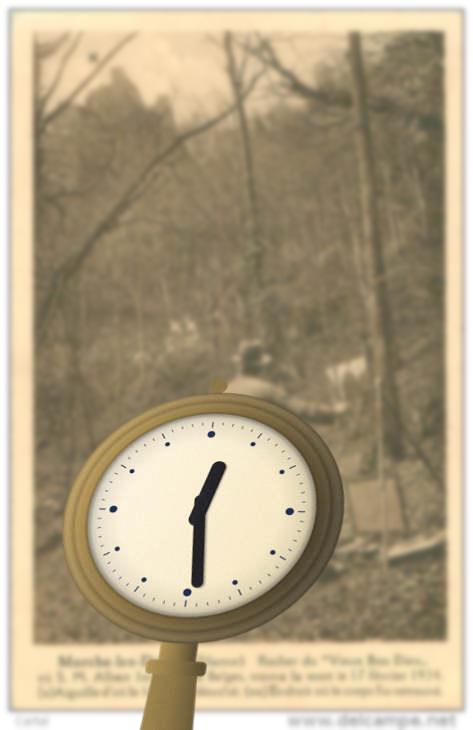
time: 12:29
